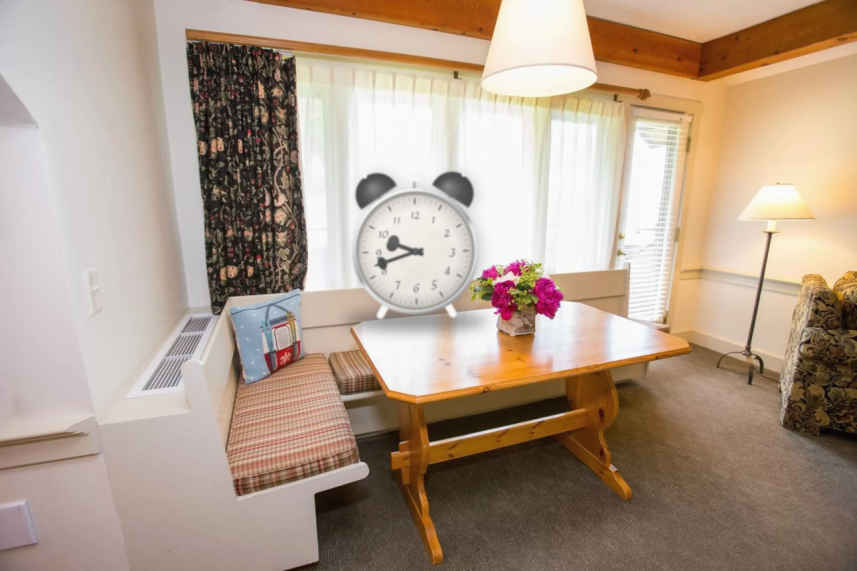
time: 9:42
